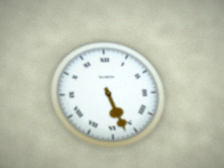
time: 5:27
